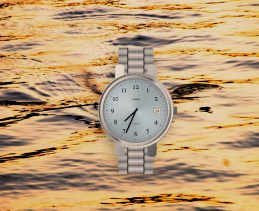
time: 7:34
